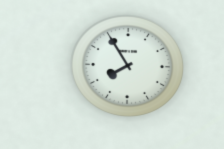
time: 7:55
